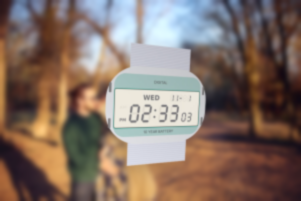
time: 2:33
